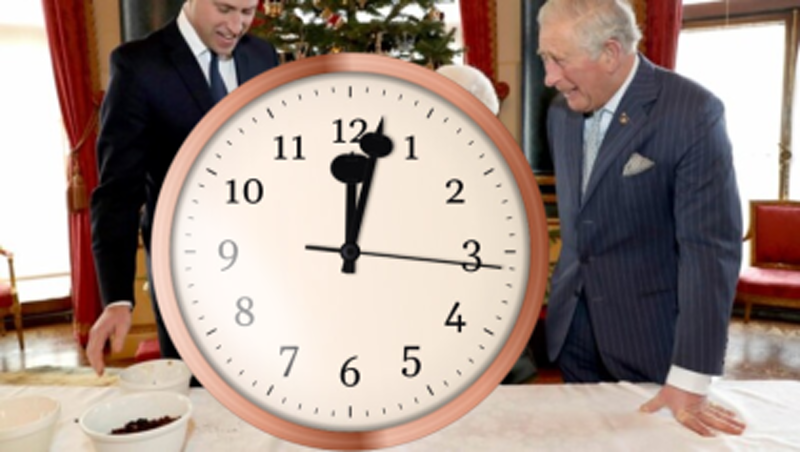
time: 12:02:16
